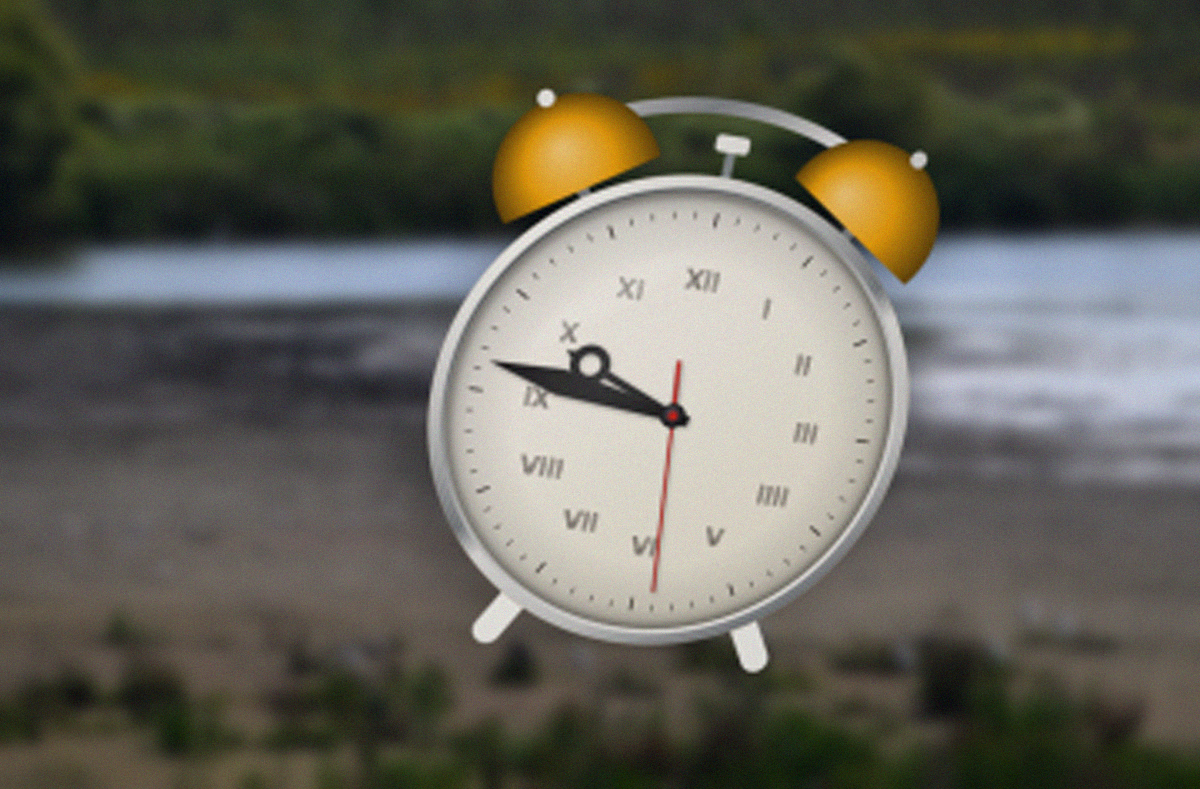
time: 9:46:29
